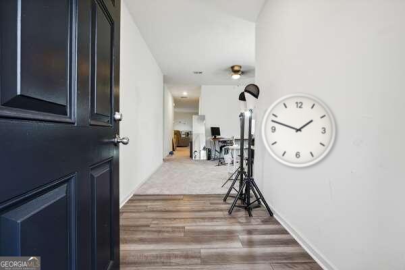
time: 1:48
